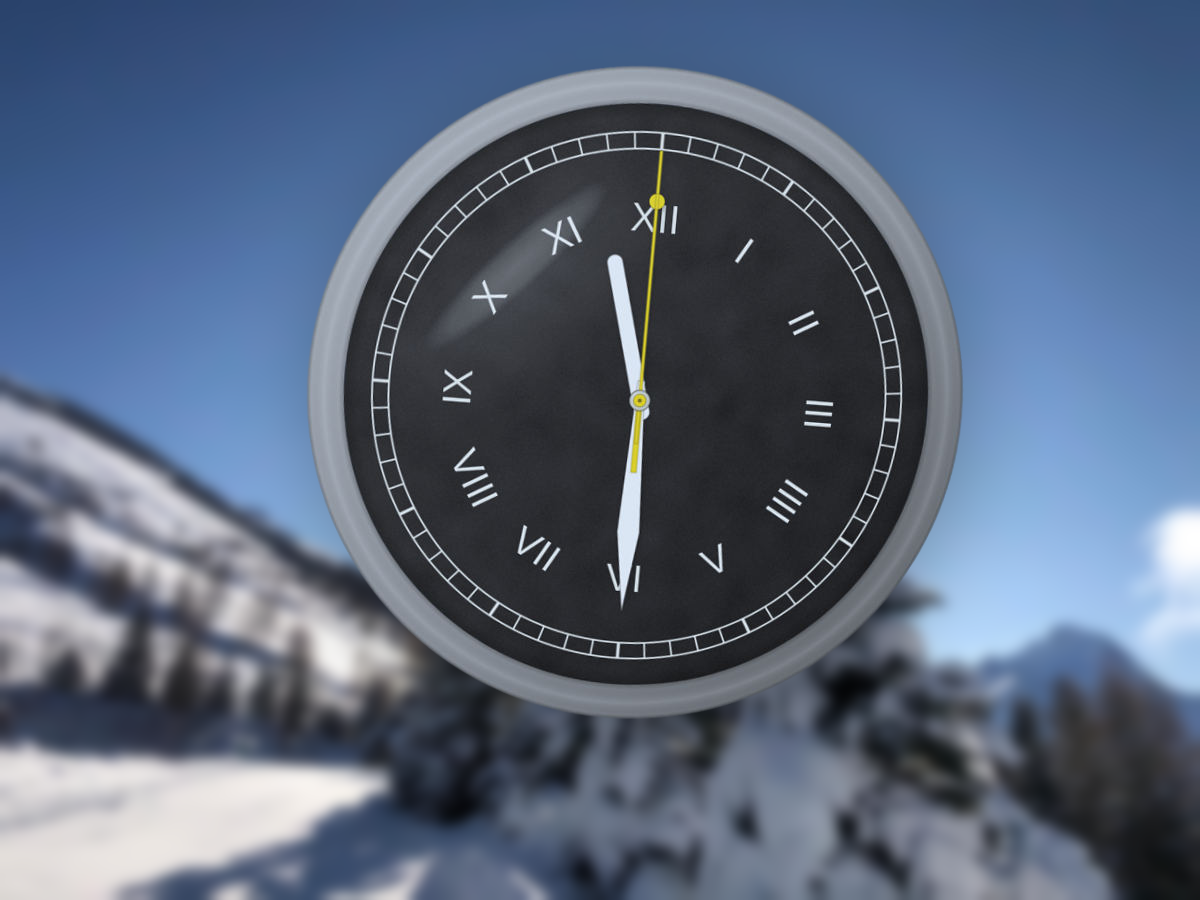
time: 11:30:00
